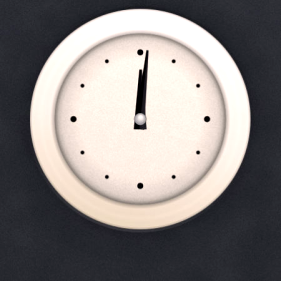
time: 12:01
